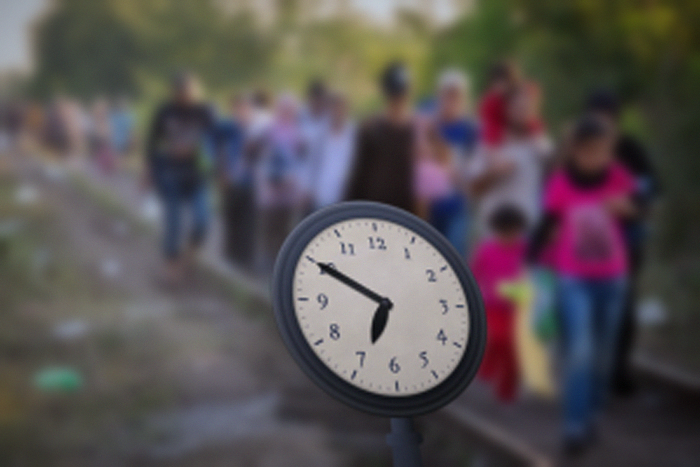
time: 6:50
